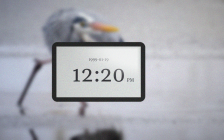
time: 12:20
